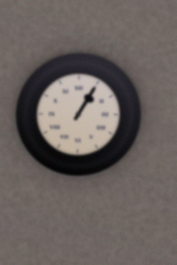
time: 1:05
